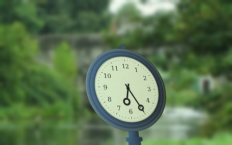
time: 6:25
